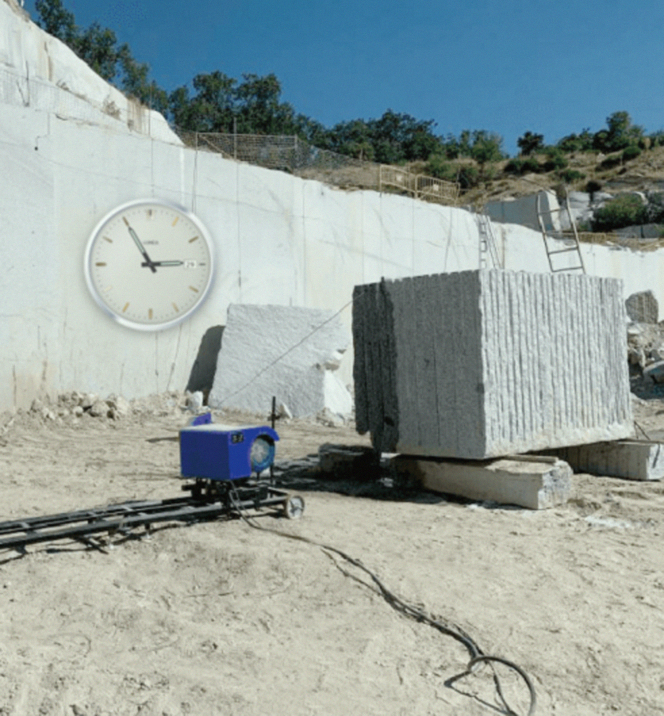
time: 2:55
